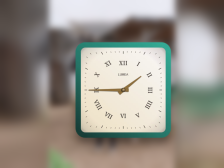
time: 1:45
